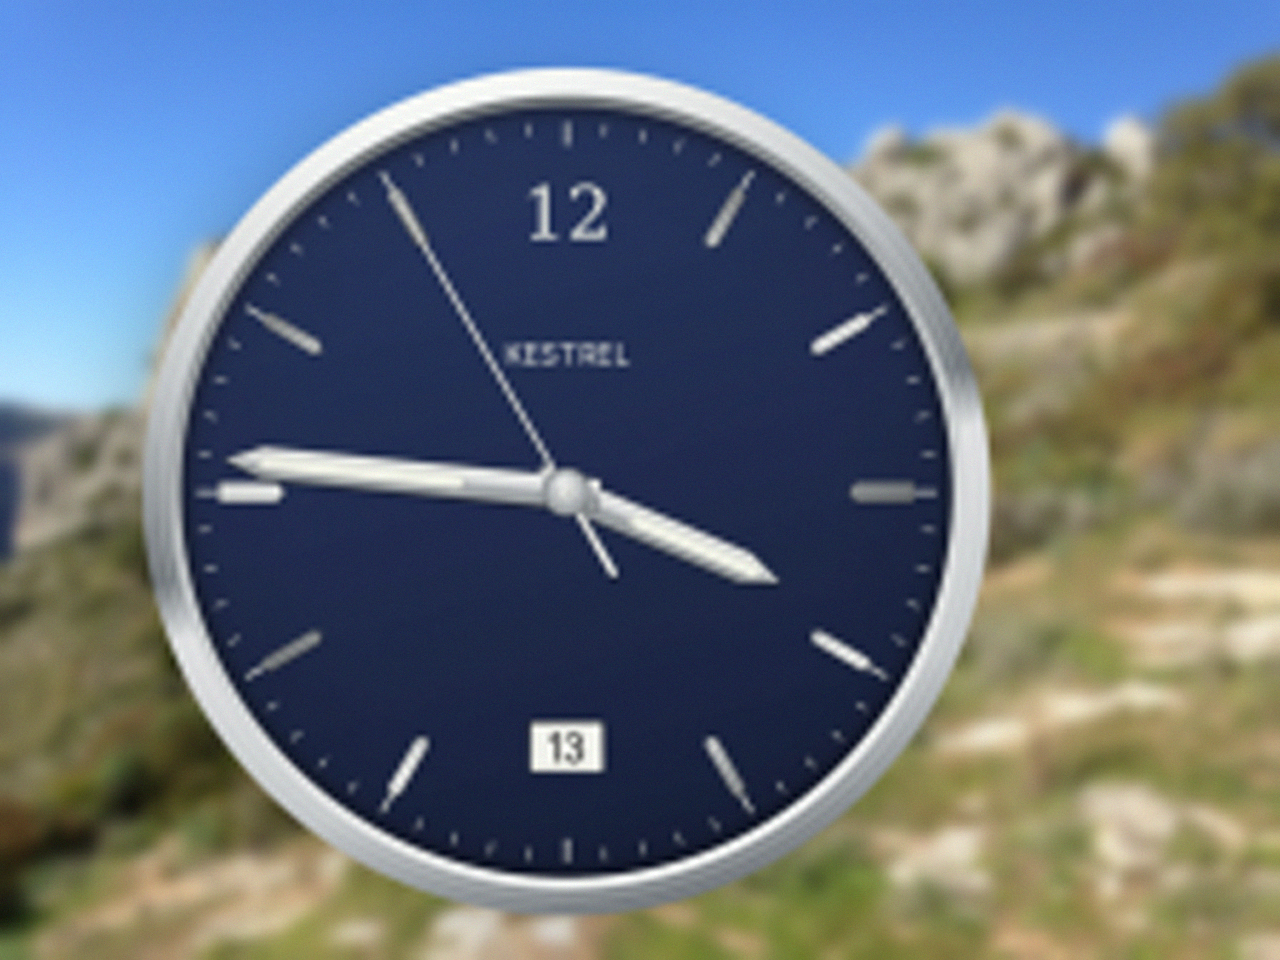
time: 3:45:55
